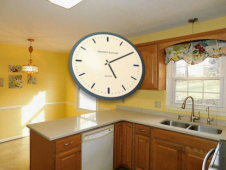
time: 5:10
